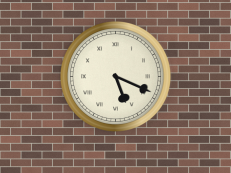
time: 5:19
